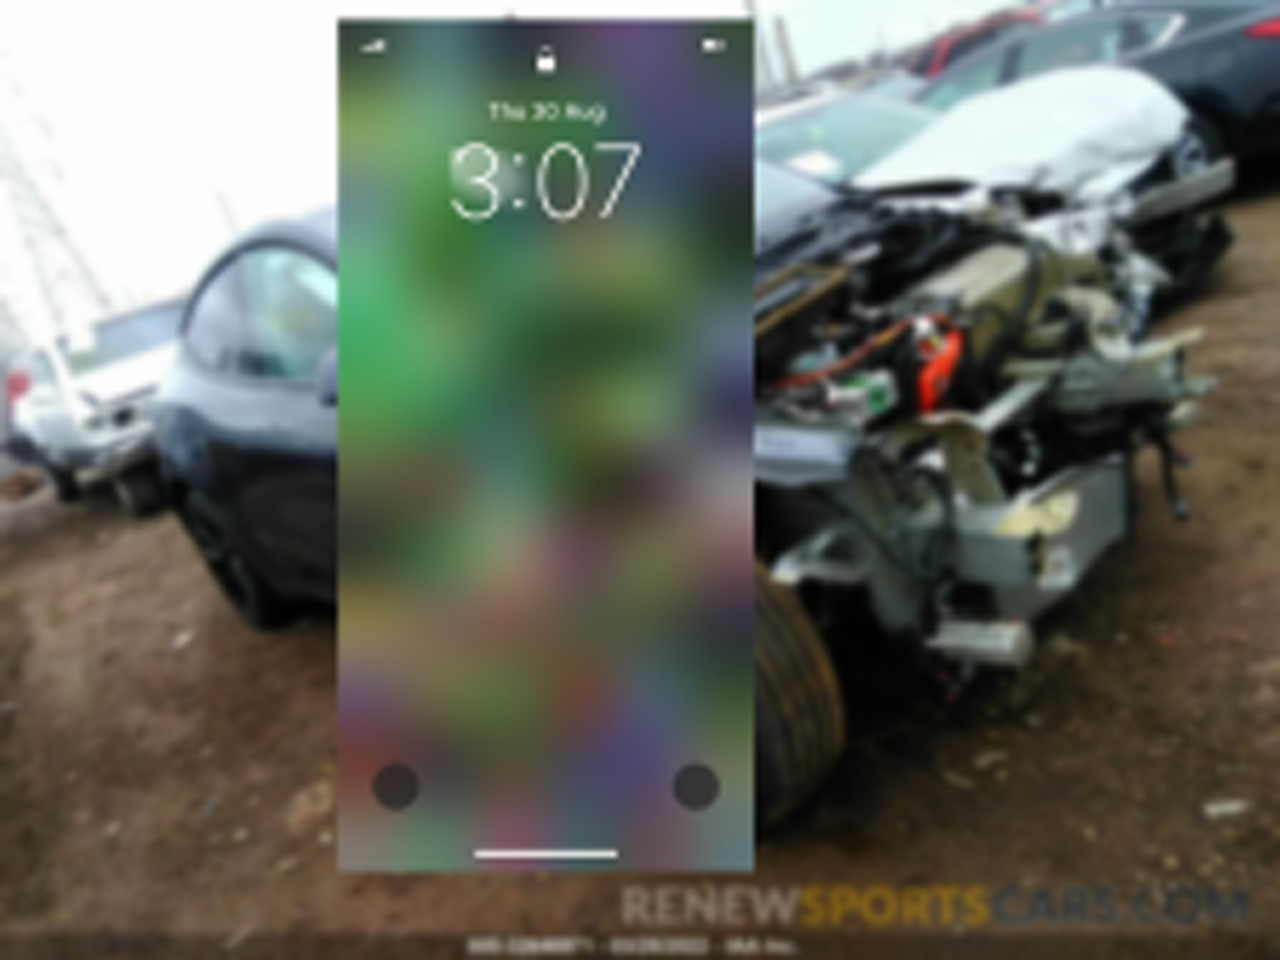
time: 3:07
